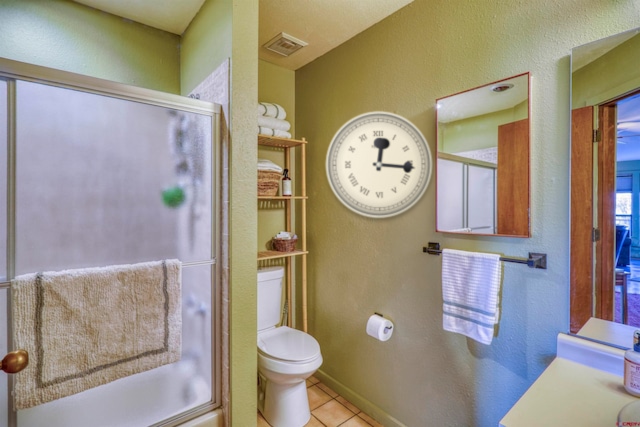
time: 12:16
